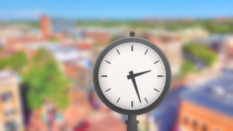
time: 2:27
